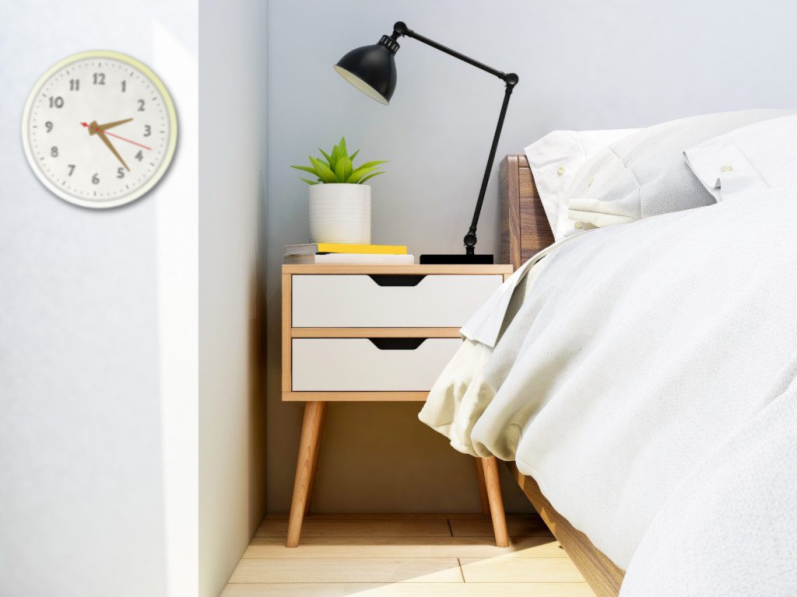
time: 2:23:18
